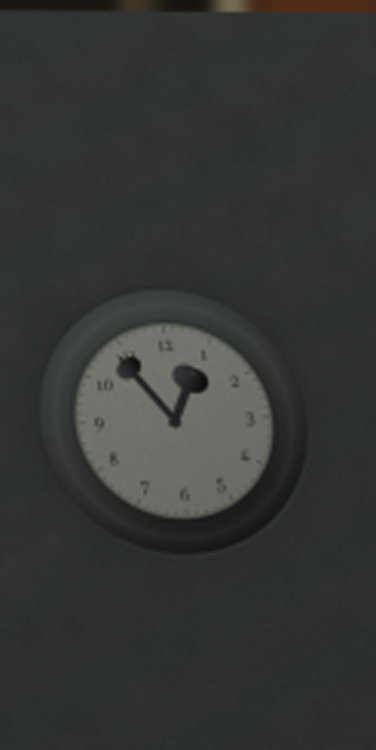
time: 12:54
